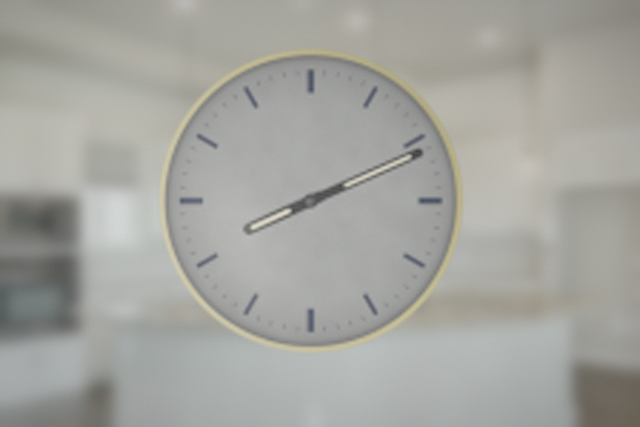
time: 8:11
